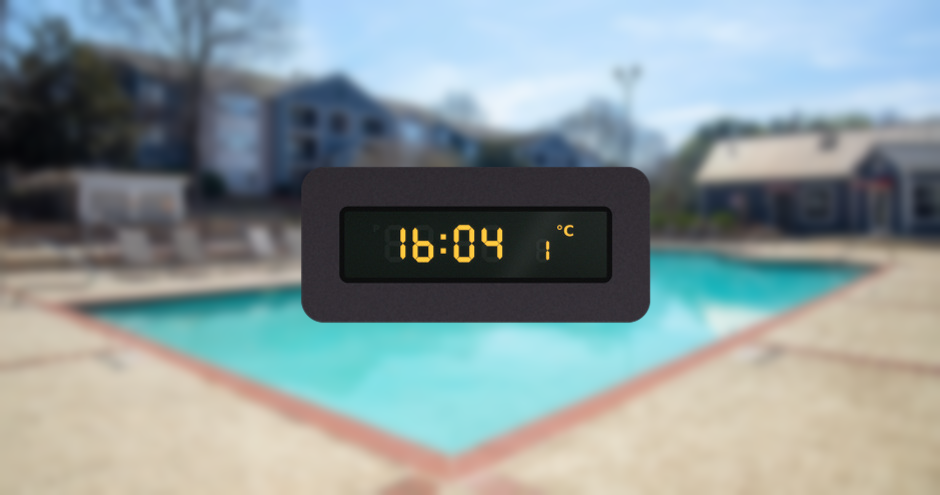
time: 16:04
